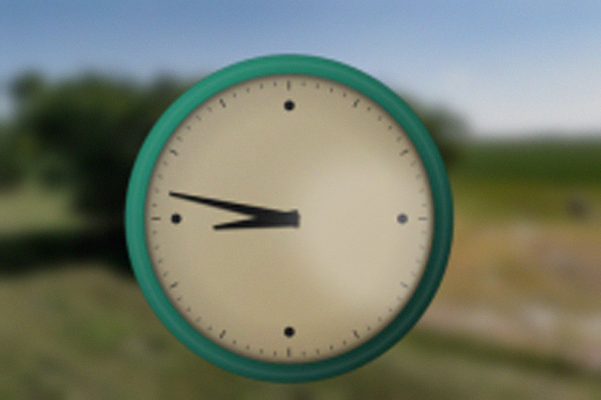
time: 8:47
